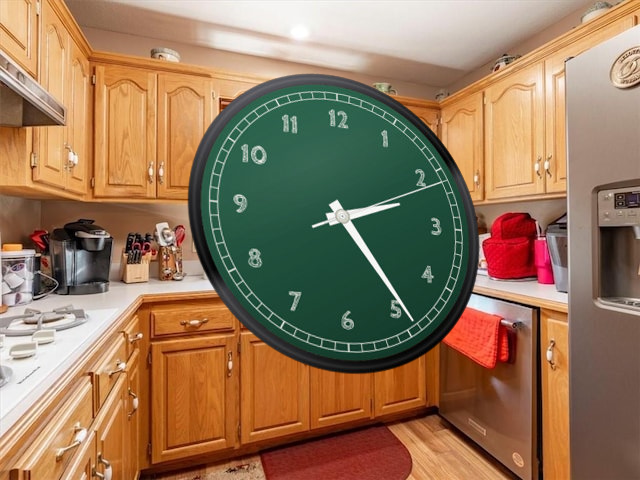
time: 2:24:11
